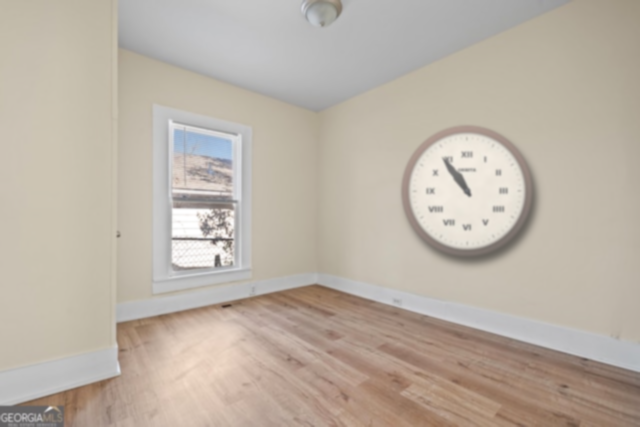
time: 10:54
